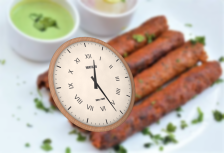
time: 12:26
